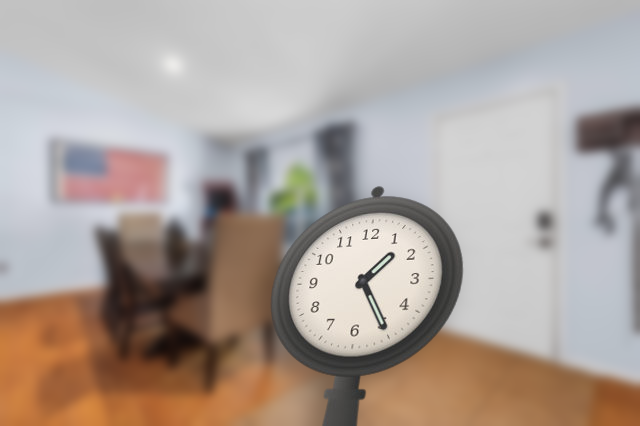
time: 1:25
